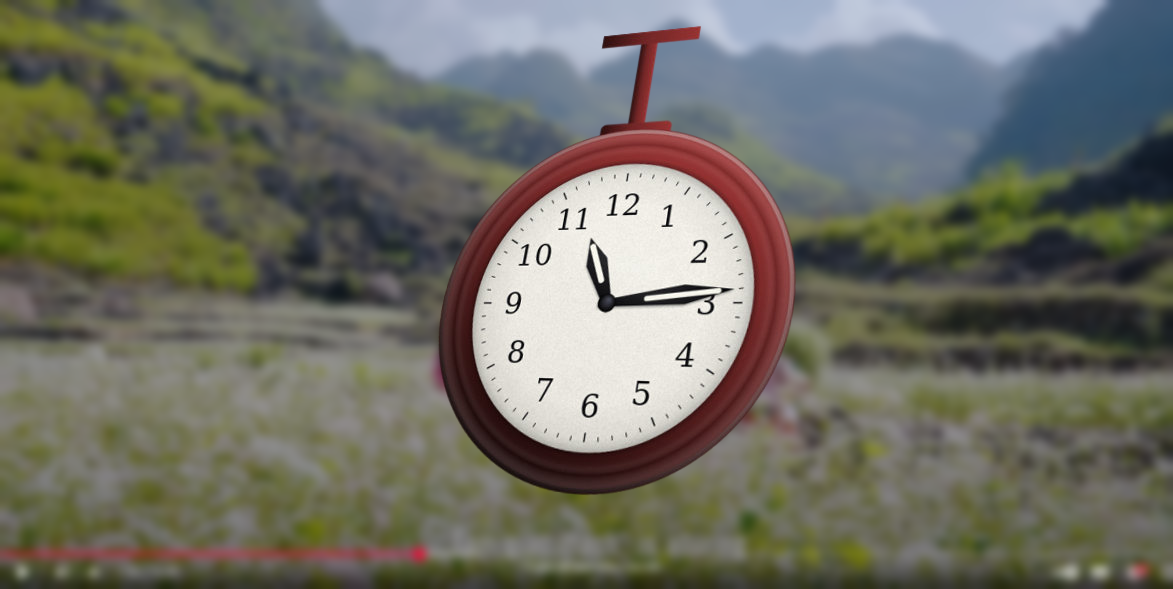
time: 11:14
